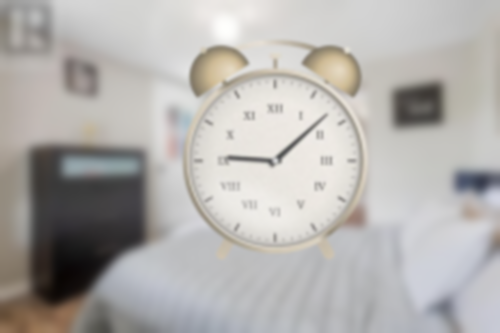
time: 9:08
